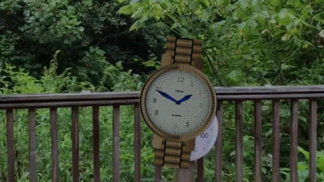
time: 1:49
